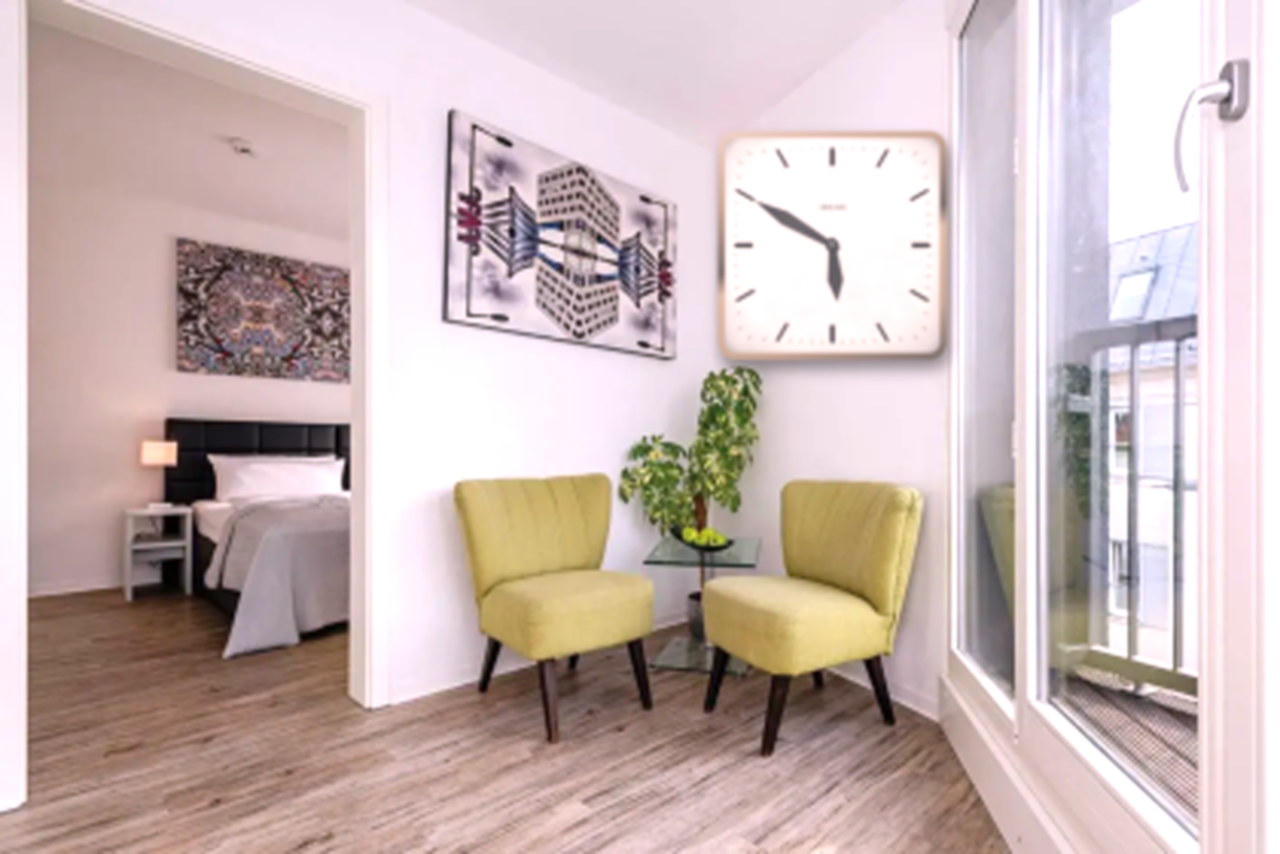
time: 5:50
